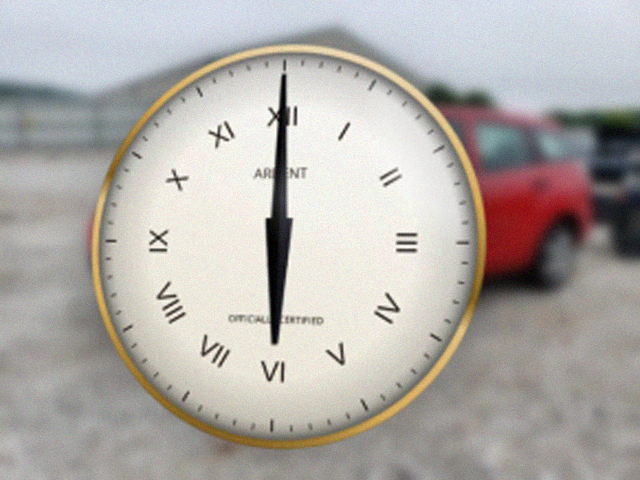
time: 6:00
